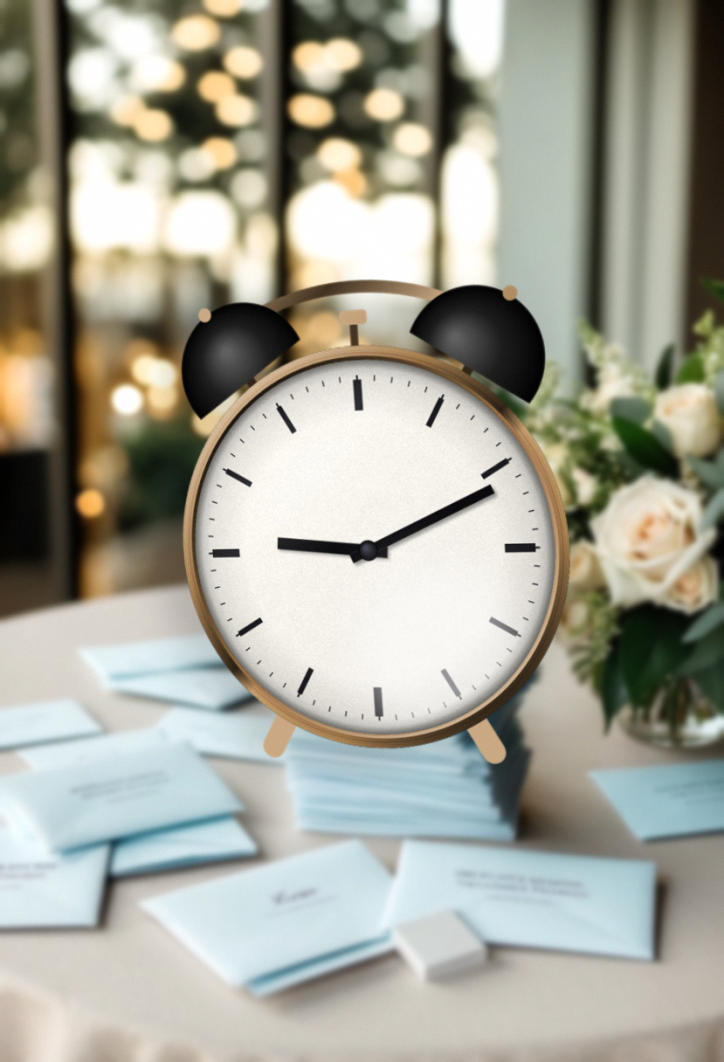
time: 9:11
